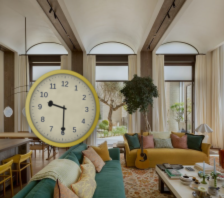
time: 9:30
